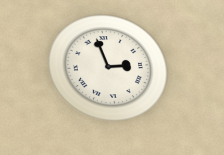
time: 2:58
